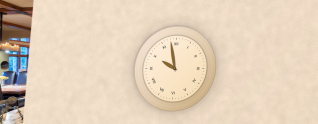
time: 9:58
